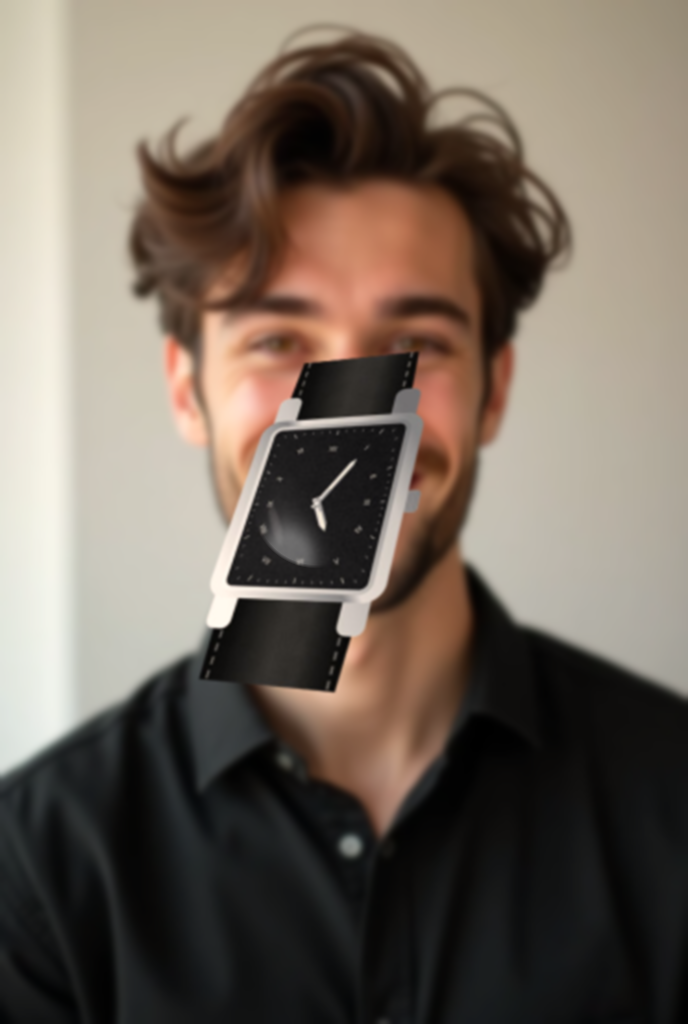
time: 5:05
